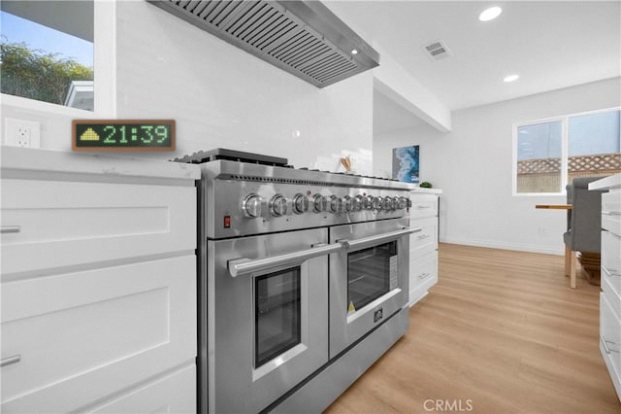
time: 21:39
